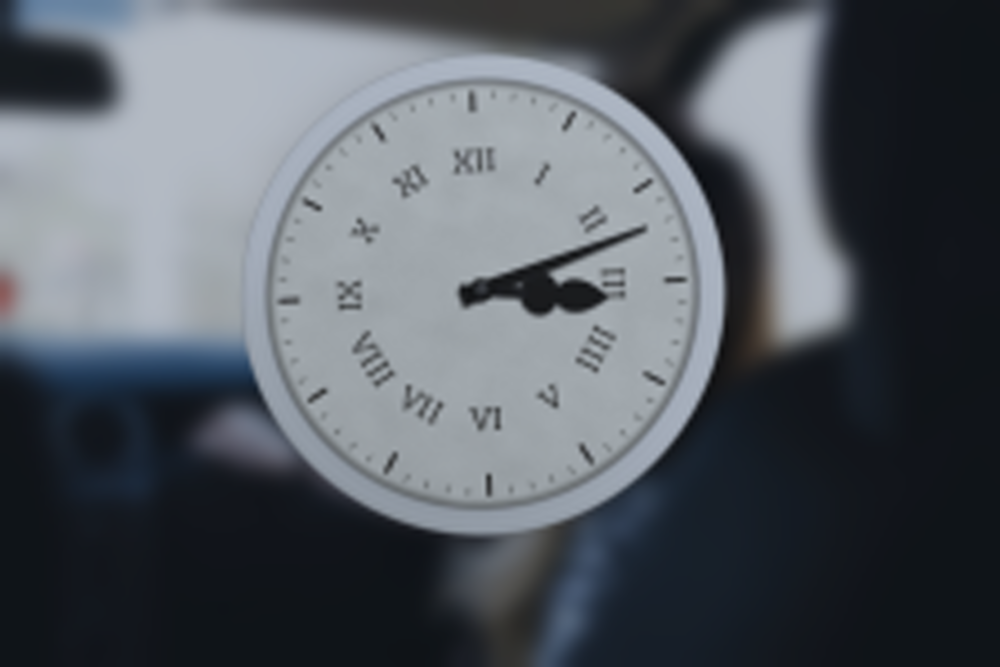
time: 3:12
